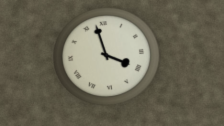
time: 3:58
